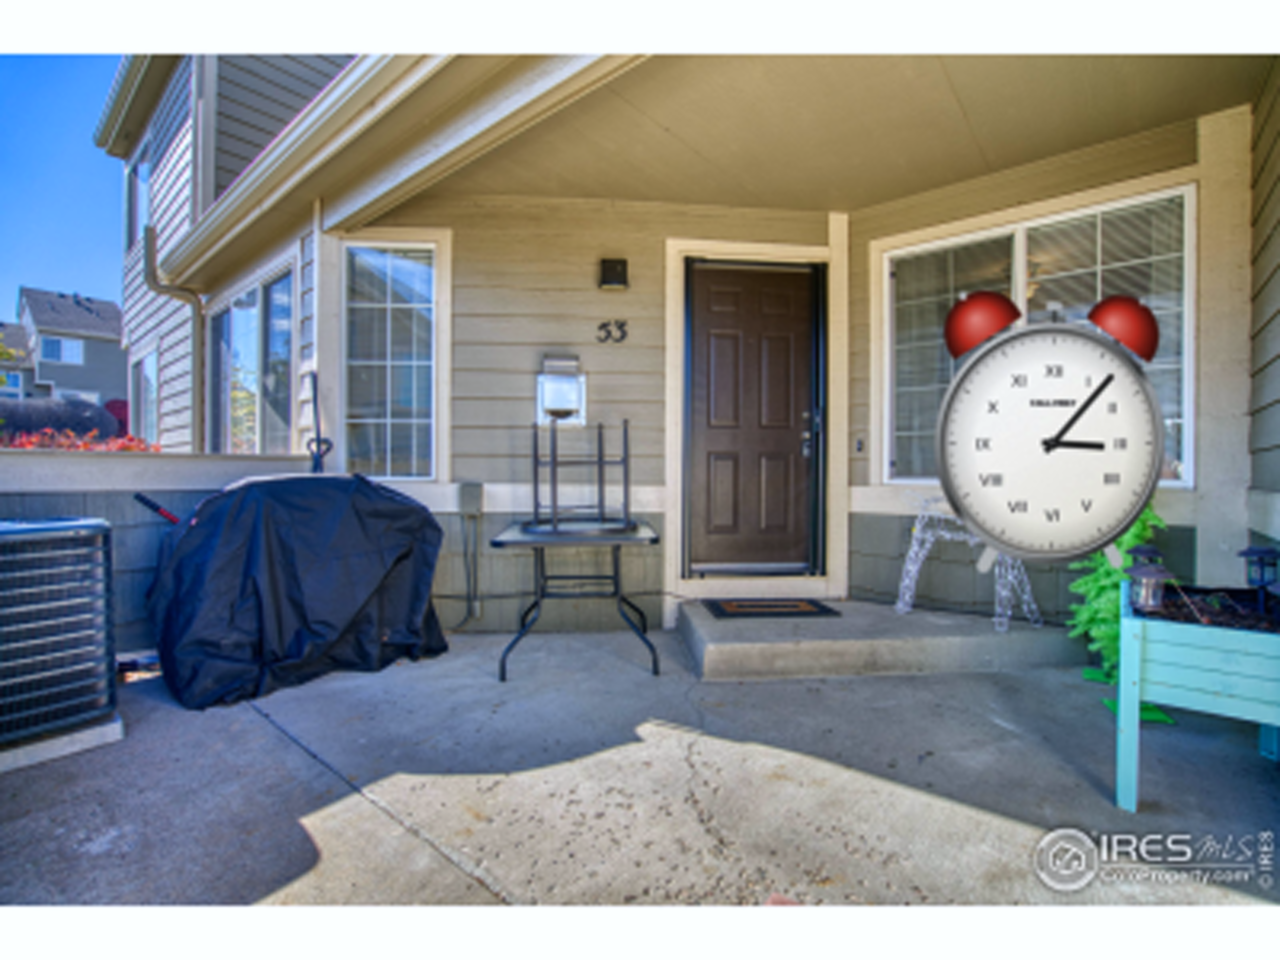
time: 3:07
